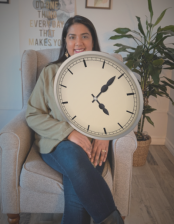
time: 5:09
